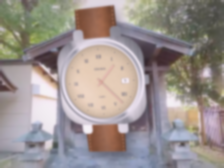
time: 1:23
